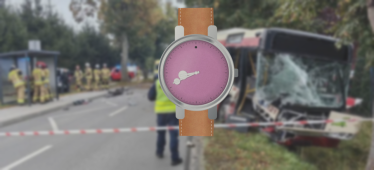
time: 8:41
